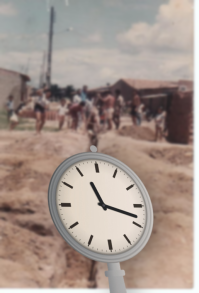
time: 11:18
